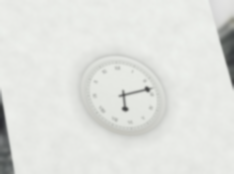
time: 6:13
